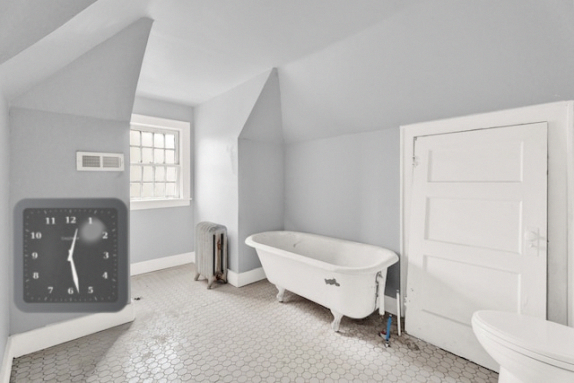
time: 12:28
